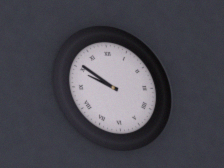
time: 9:51
